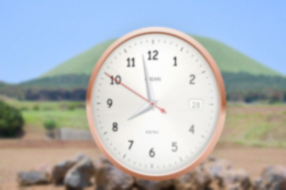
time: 7:57:50
